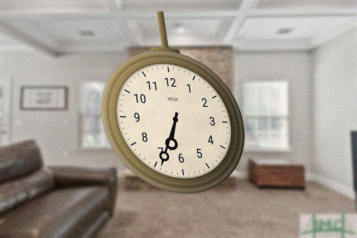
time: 6:34
